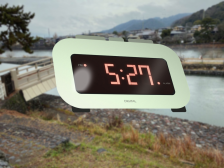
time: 5:27
